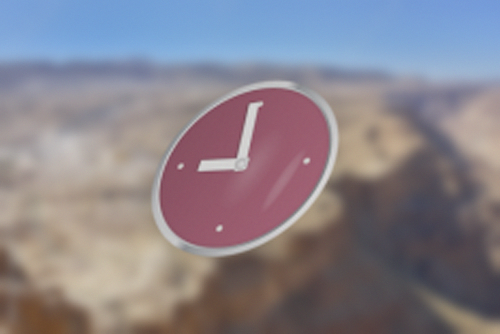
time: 8:59
